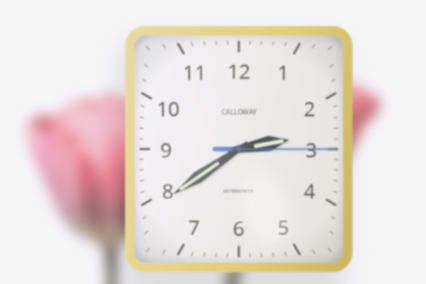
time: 2:39:15
